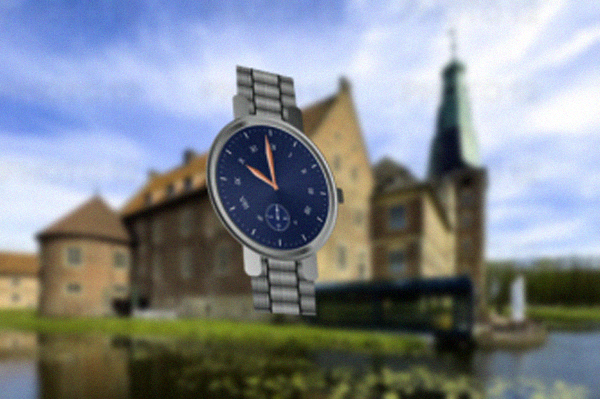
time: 9:59
